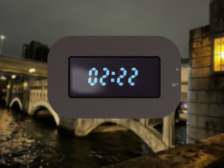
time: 2:22
